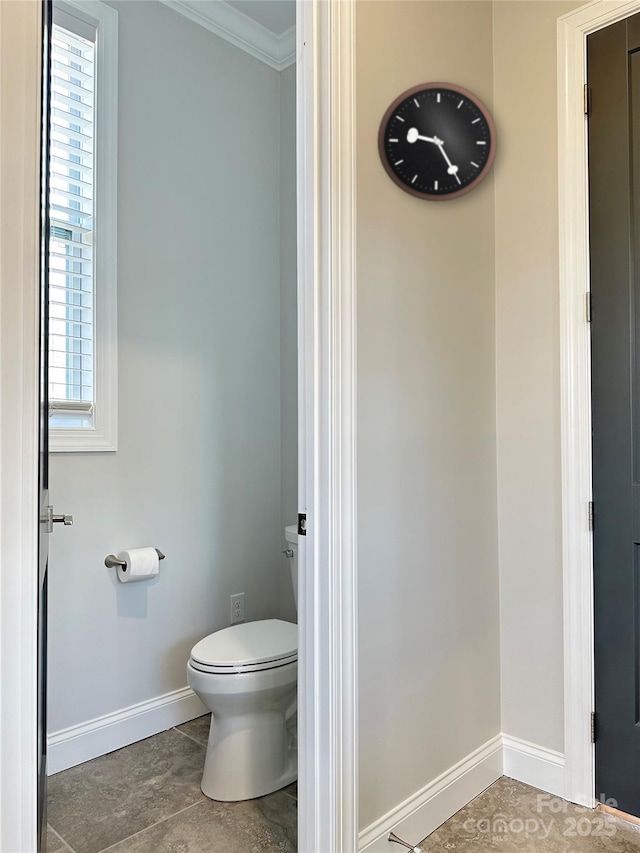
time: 9:25
